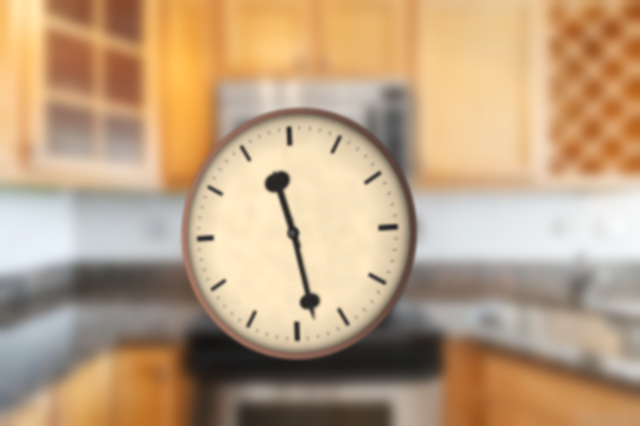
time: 11:28
